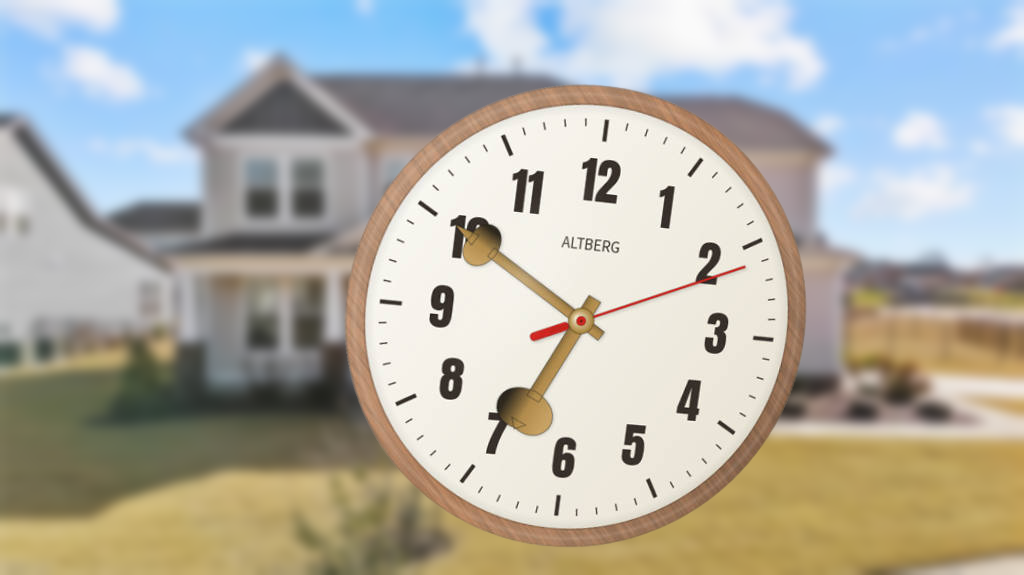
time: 6:50:11
